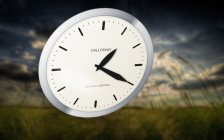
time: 1:20
